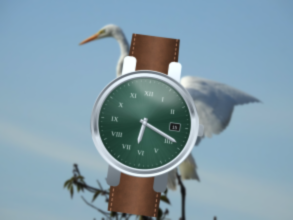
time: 6:19
